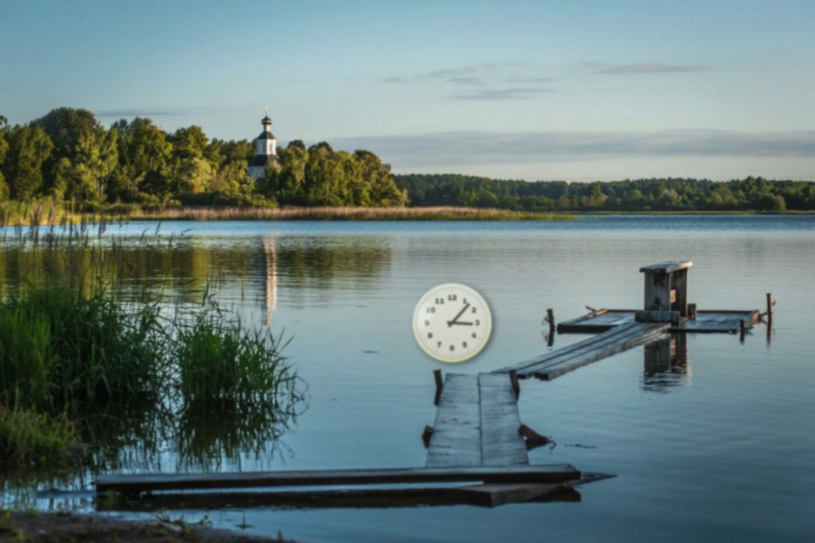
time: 3:07
